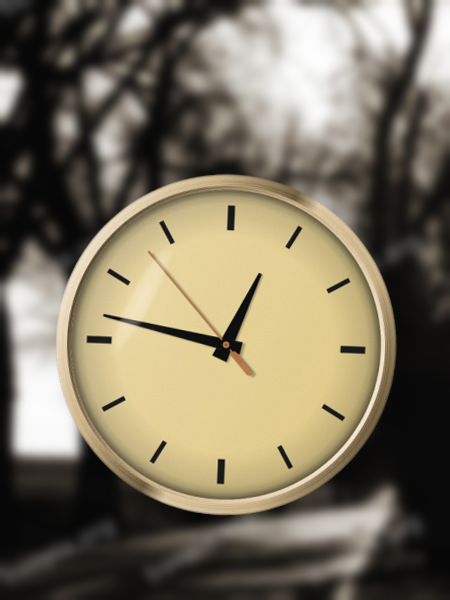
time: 12:46:53
